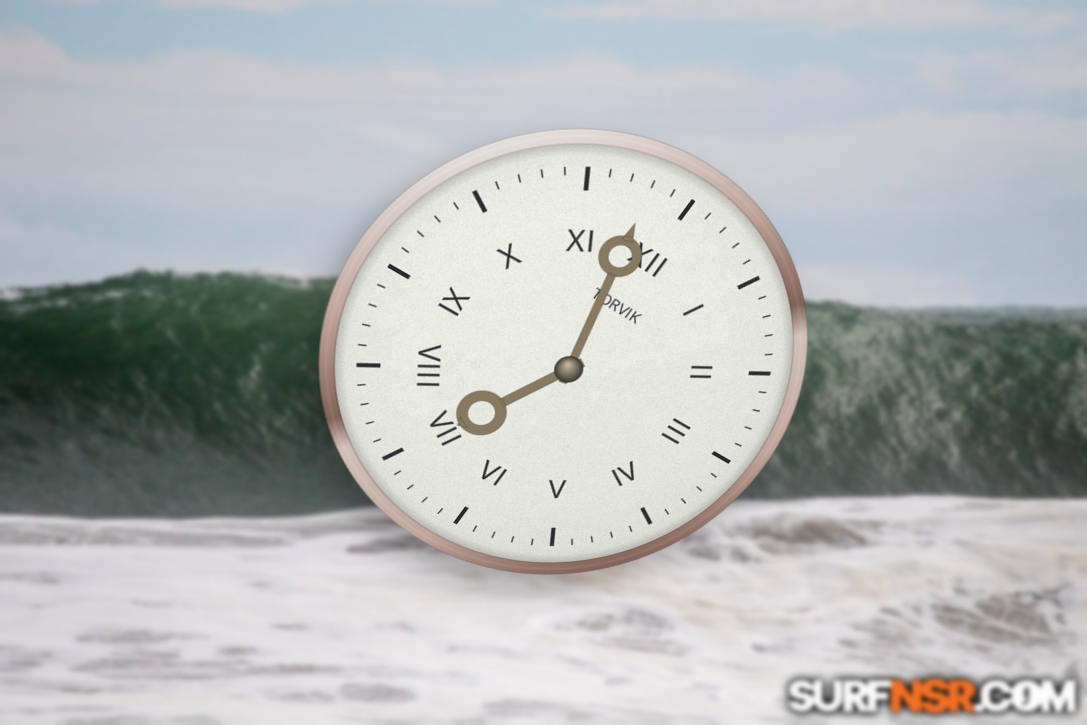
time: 6:58
